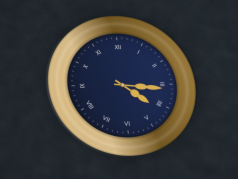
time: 4:16
